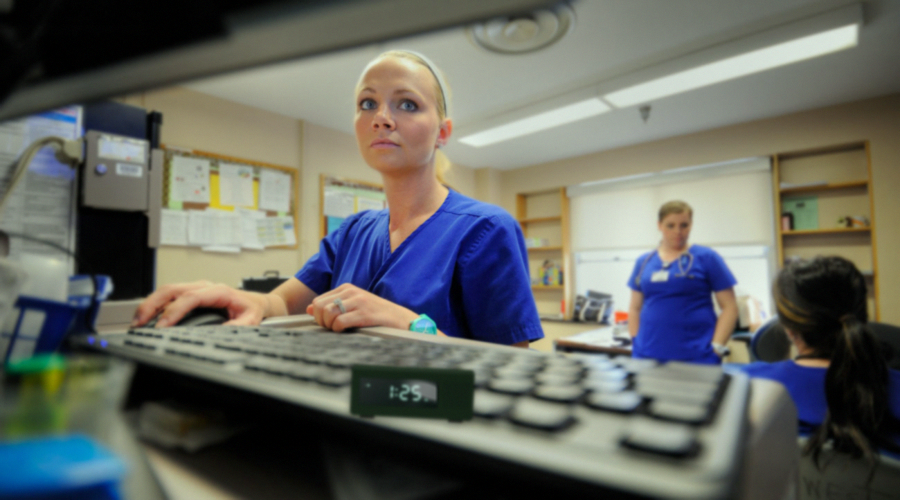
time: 1:25
